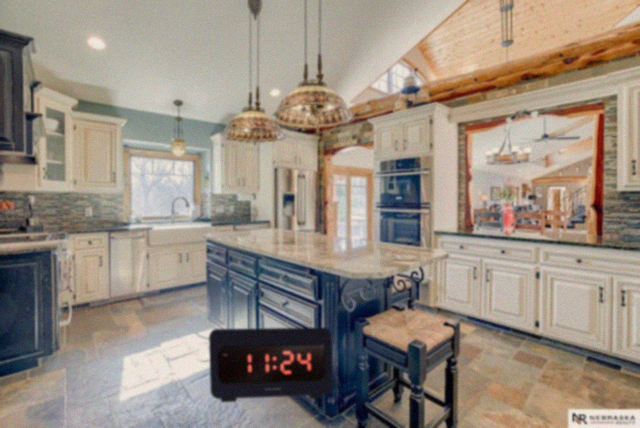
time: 11:24
